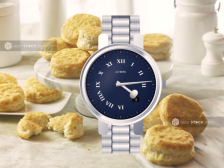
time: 4:14
